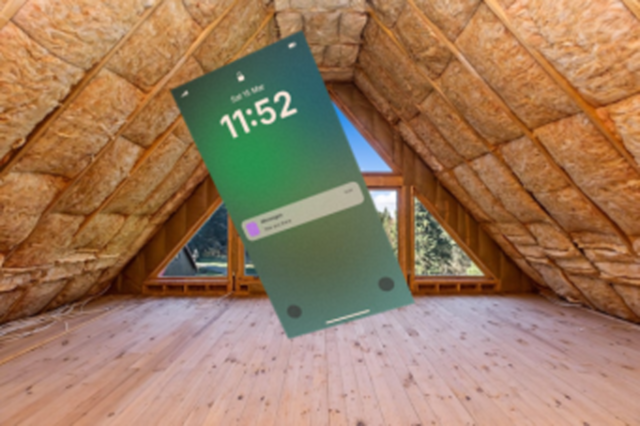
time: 11:52
